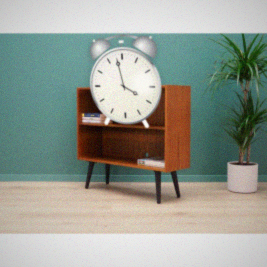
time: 3:58
